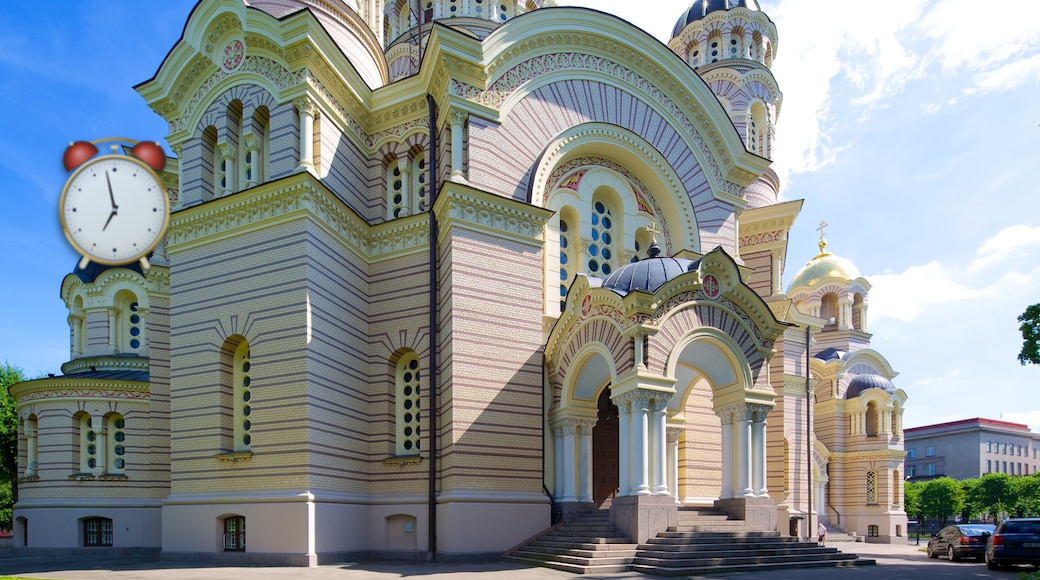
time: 6:58
